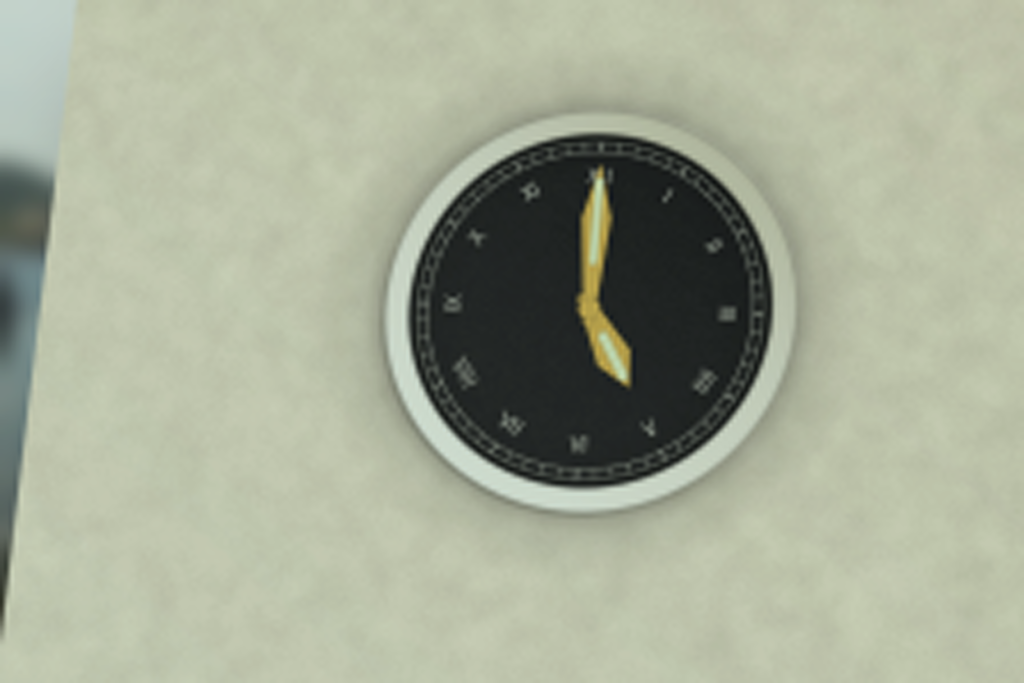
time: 5:00
